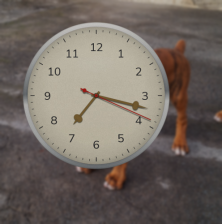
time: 7:17:19
